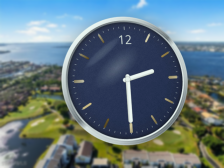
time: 2:30
